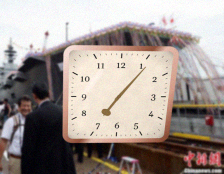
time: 7:06
